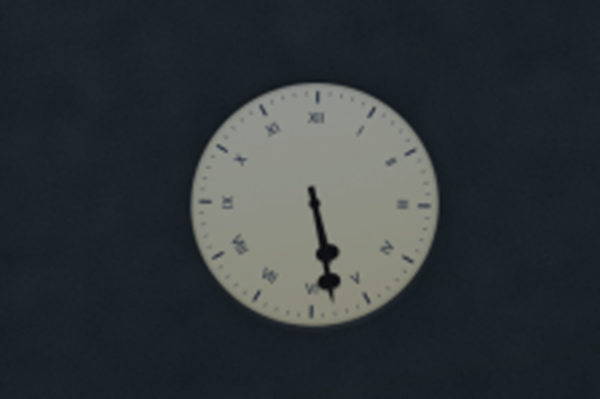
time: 5:28
